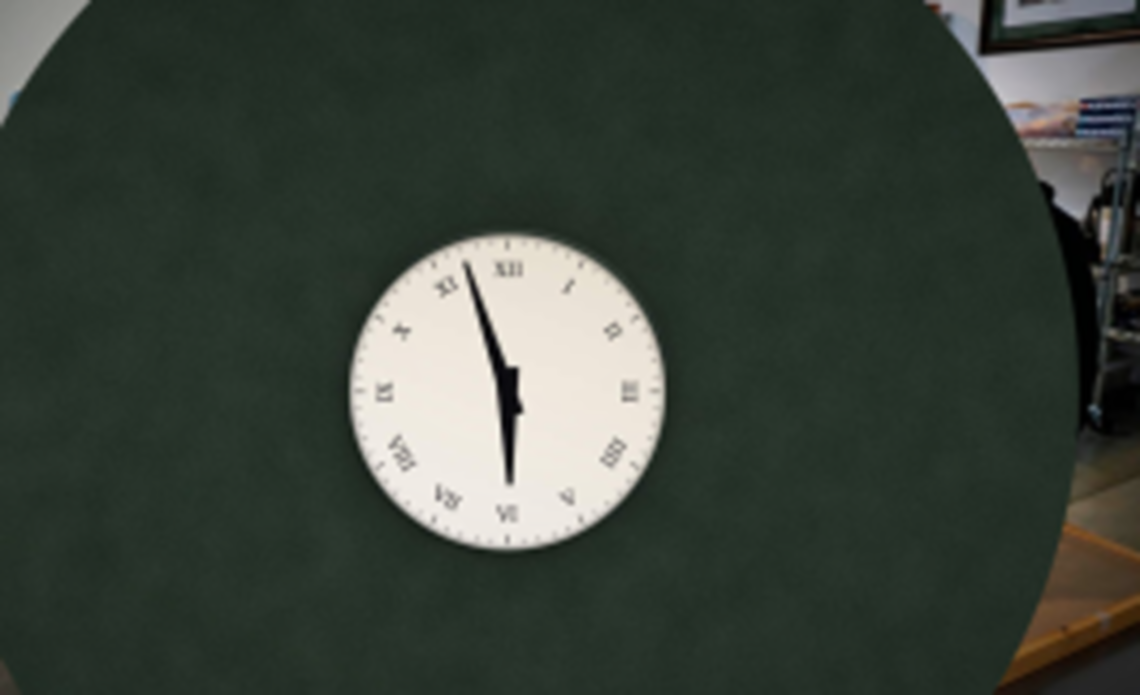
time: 5:57
